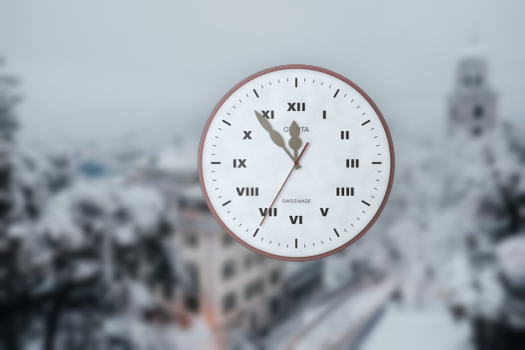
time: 11:53:35
